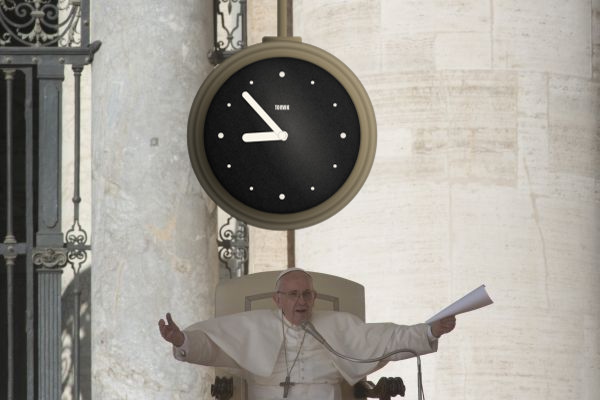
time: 8:53
